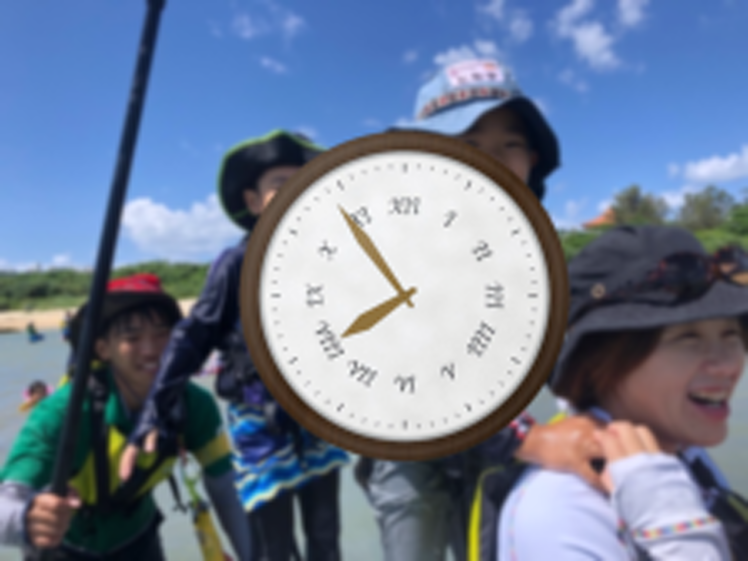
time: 7:54
